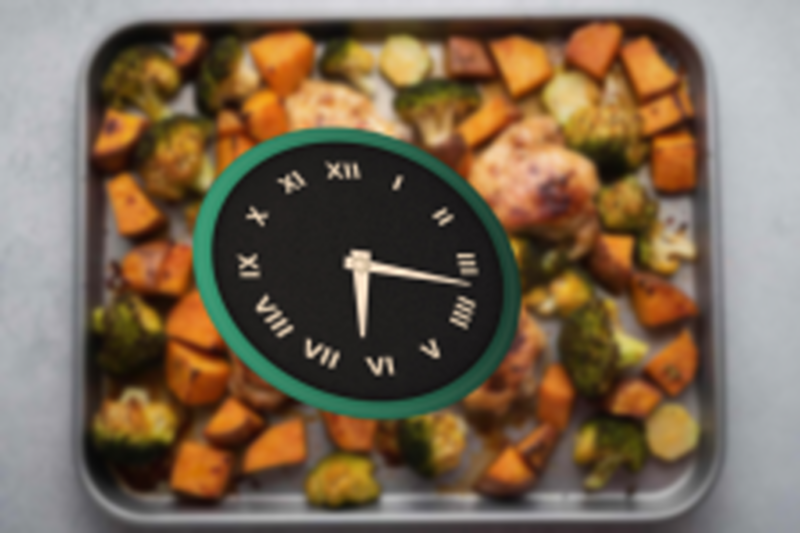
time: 6:17
